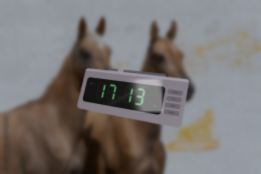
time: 17:13
